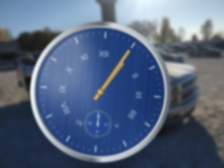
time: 1:05
